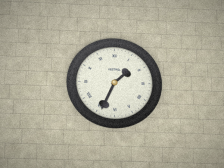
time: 1:34
